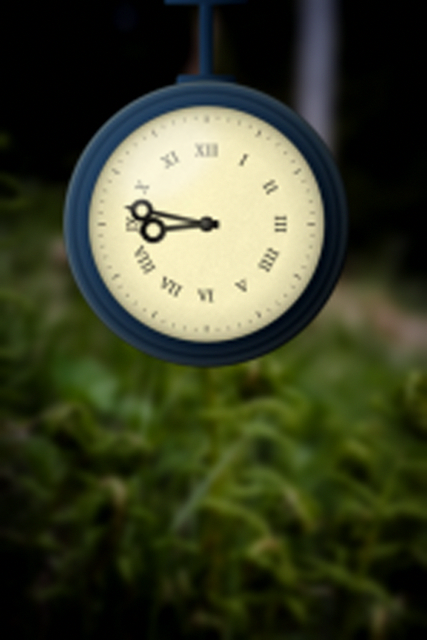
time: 8:47
